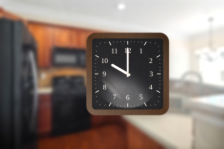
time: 10:00
